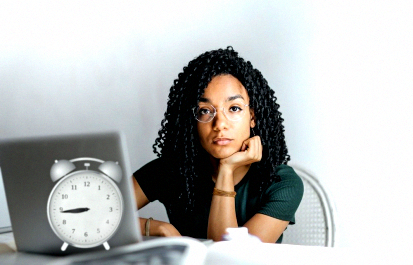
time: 8:44
